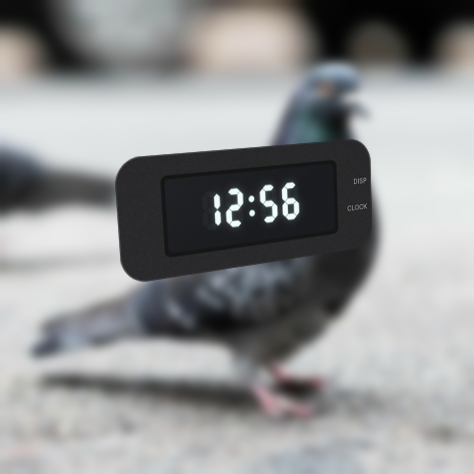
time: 12:56
